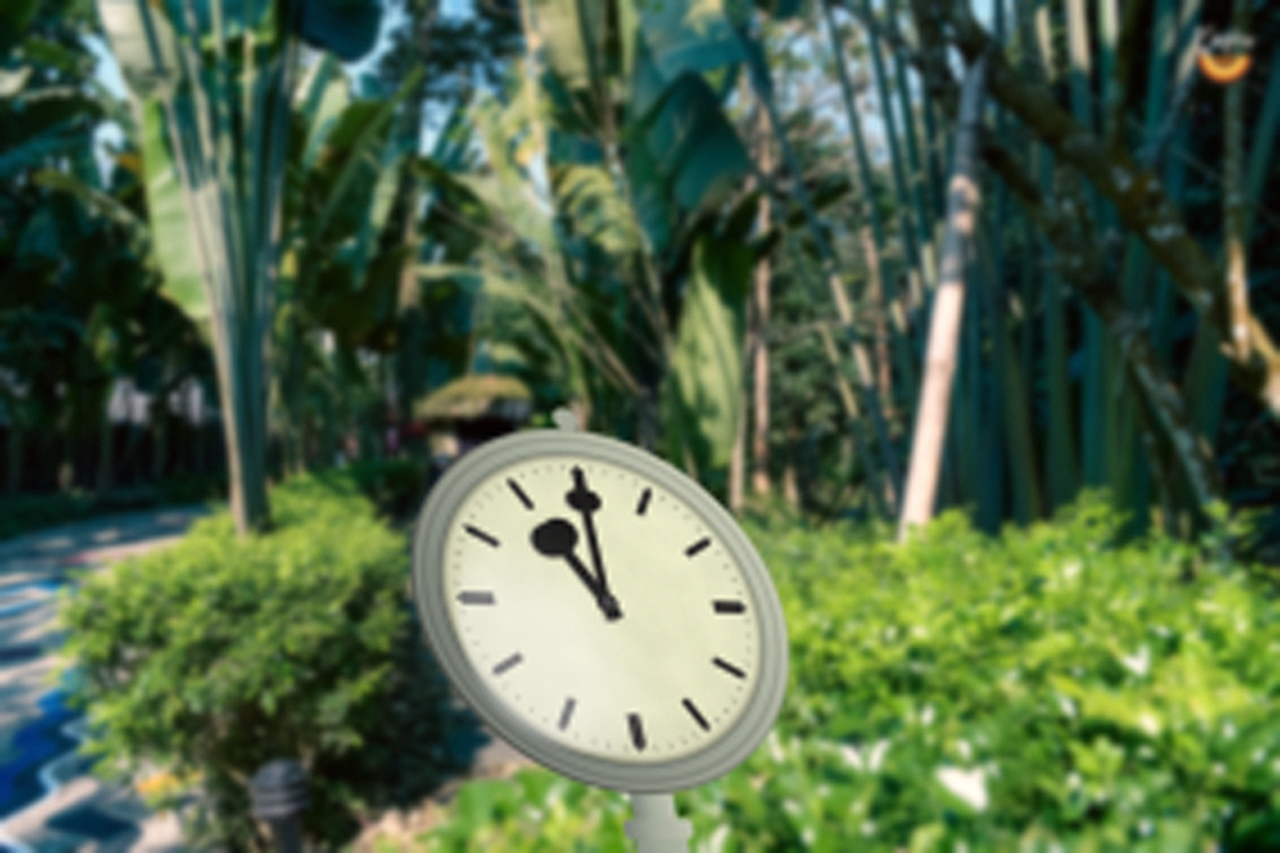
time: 11:00
